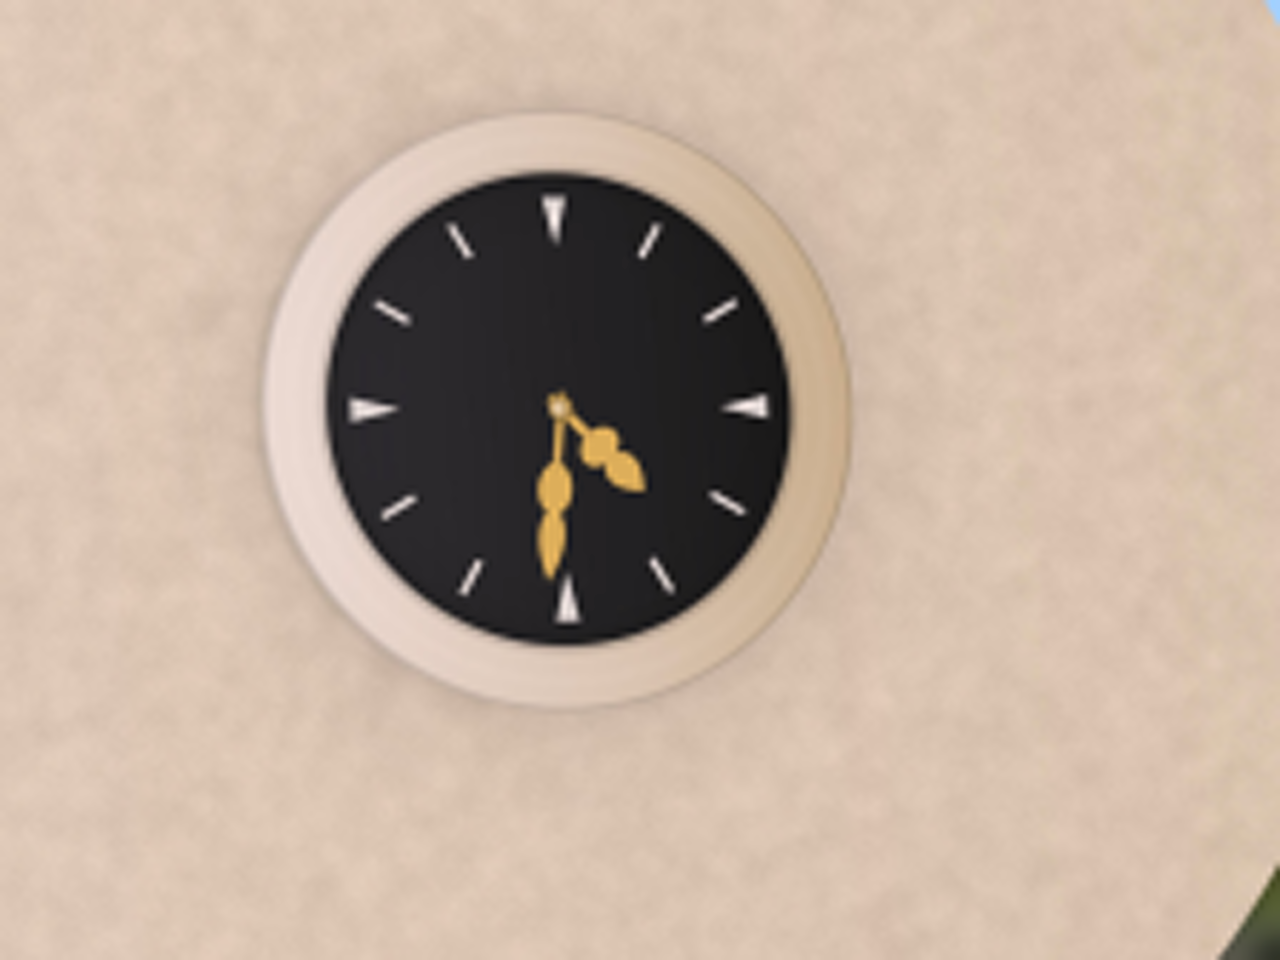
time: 4:31
